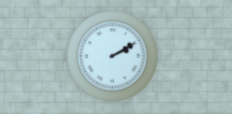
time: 2:10
